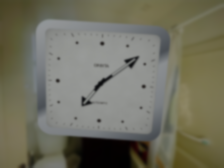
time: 7:08
